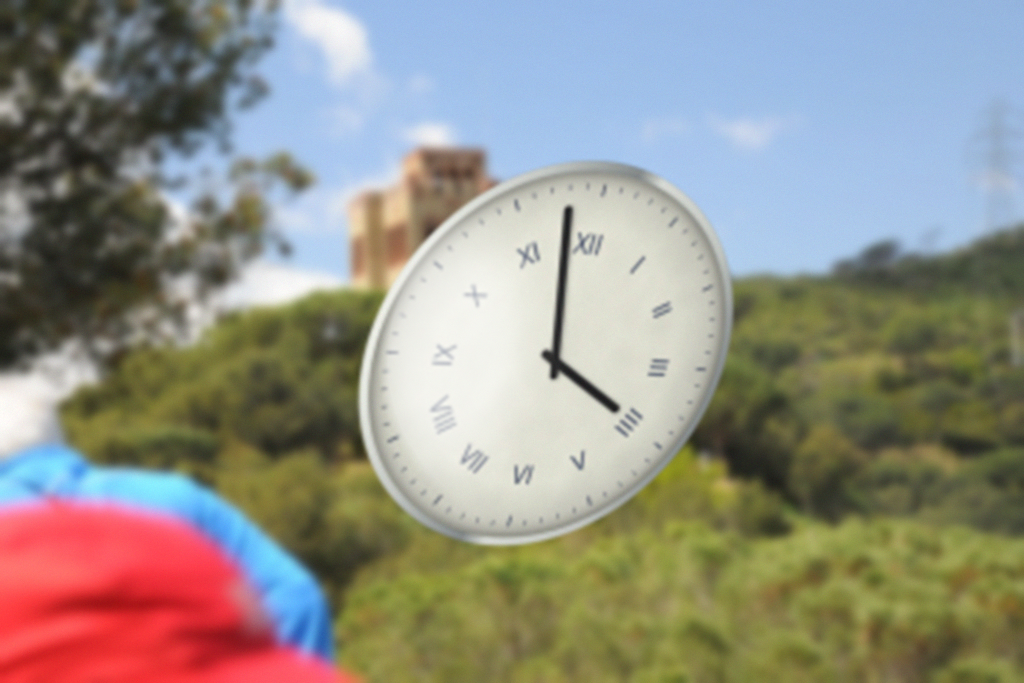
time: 3:58
